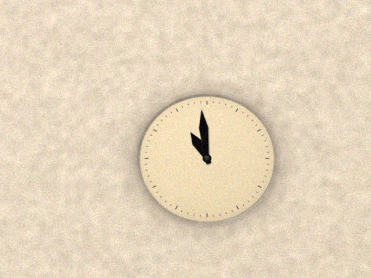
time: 10:59
